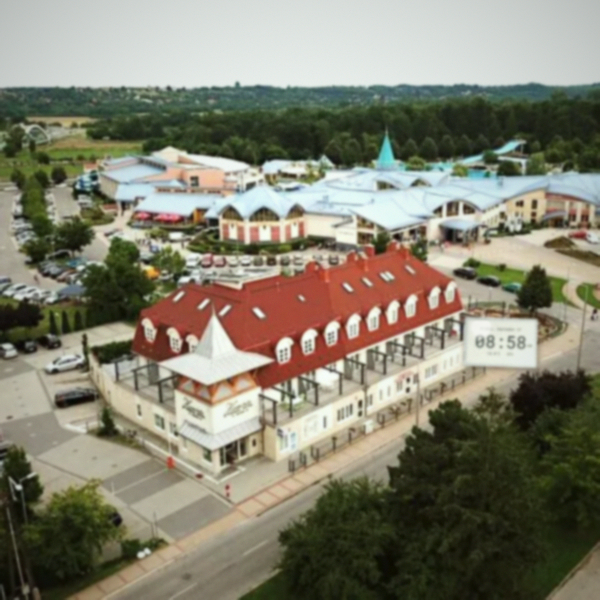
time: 8:58
